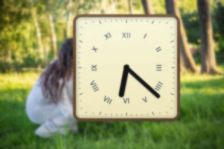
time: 6:22
